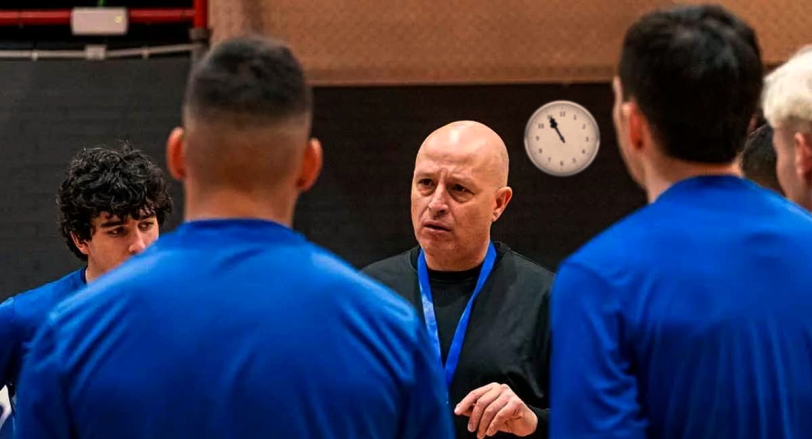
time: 10:55
